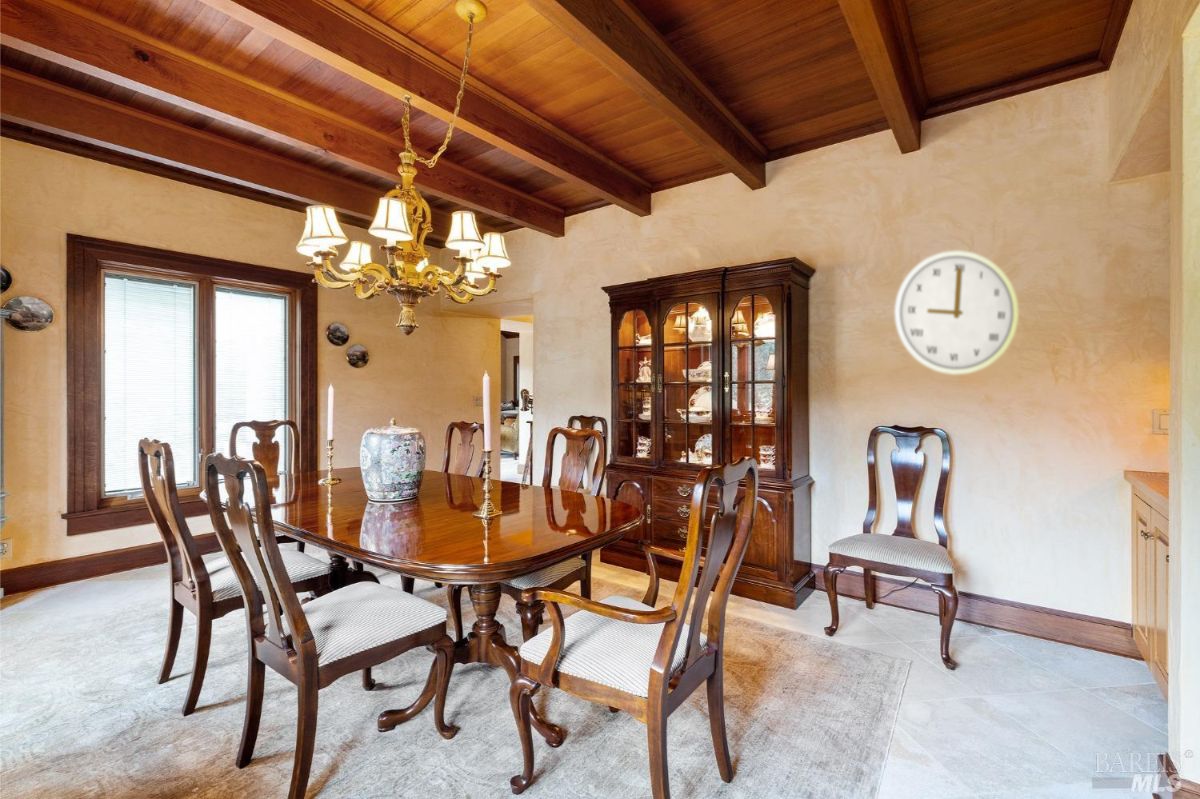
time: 9:00
